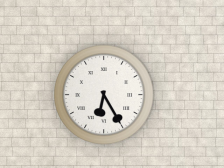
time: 6:25
